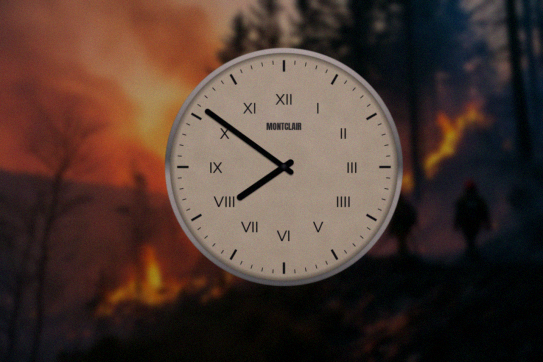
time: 7:51
